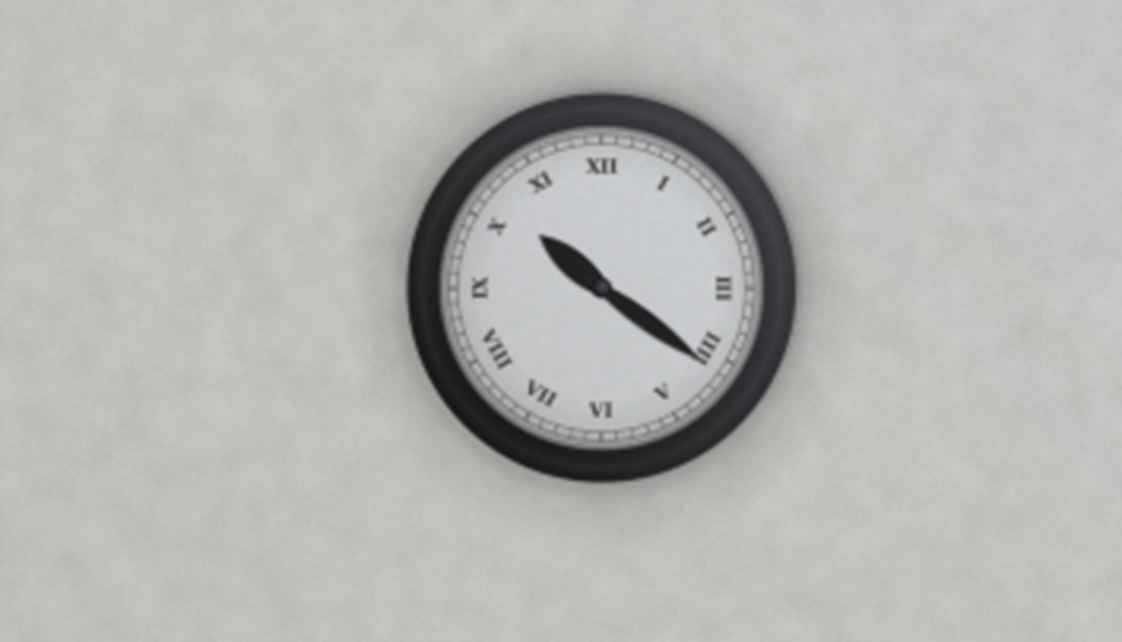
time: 10:21
